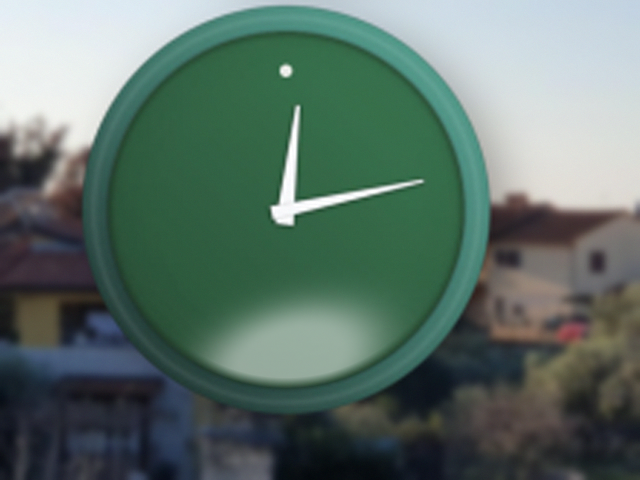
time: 12:13
